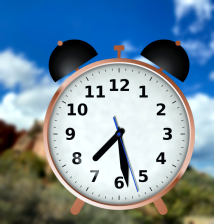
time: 7:28:27
